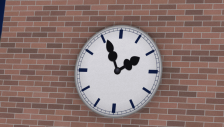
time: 1:56
